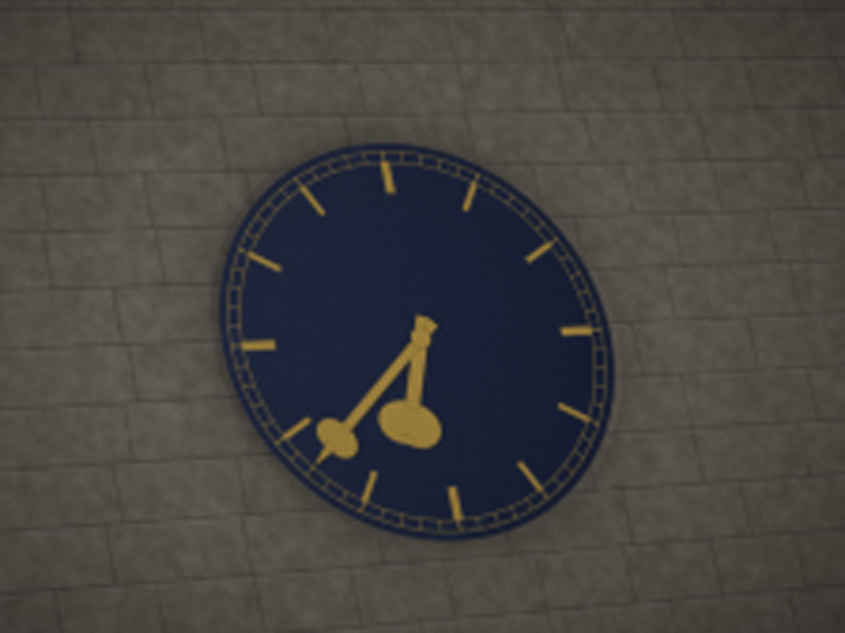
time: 6:38
